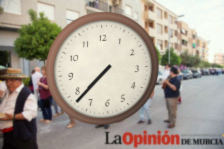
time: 7:38
